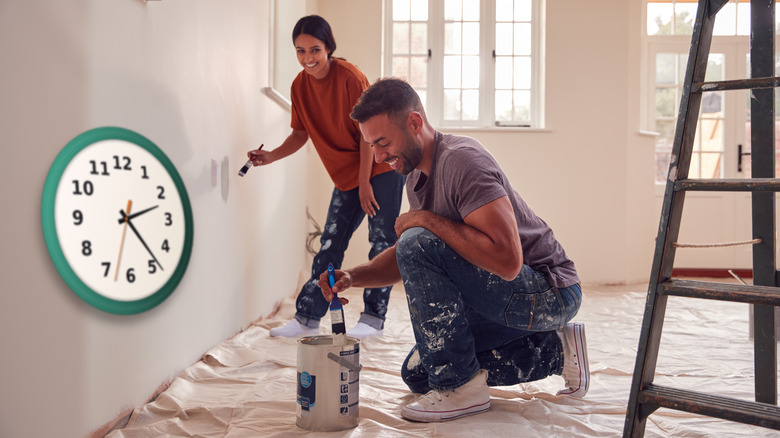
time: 2:23:33
